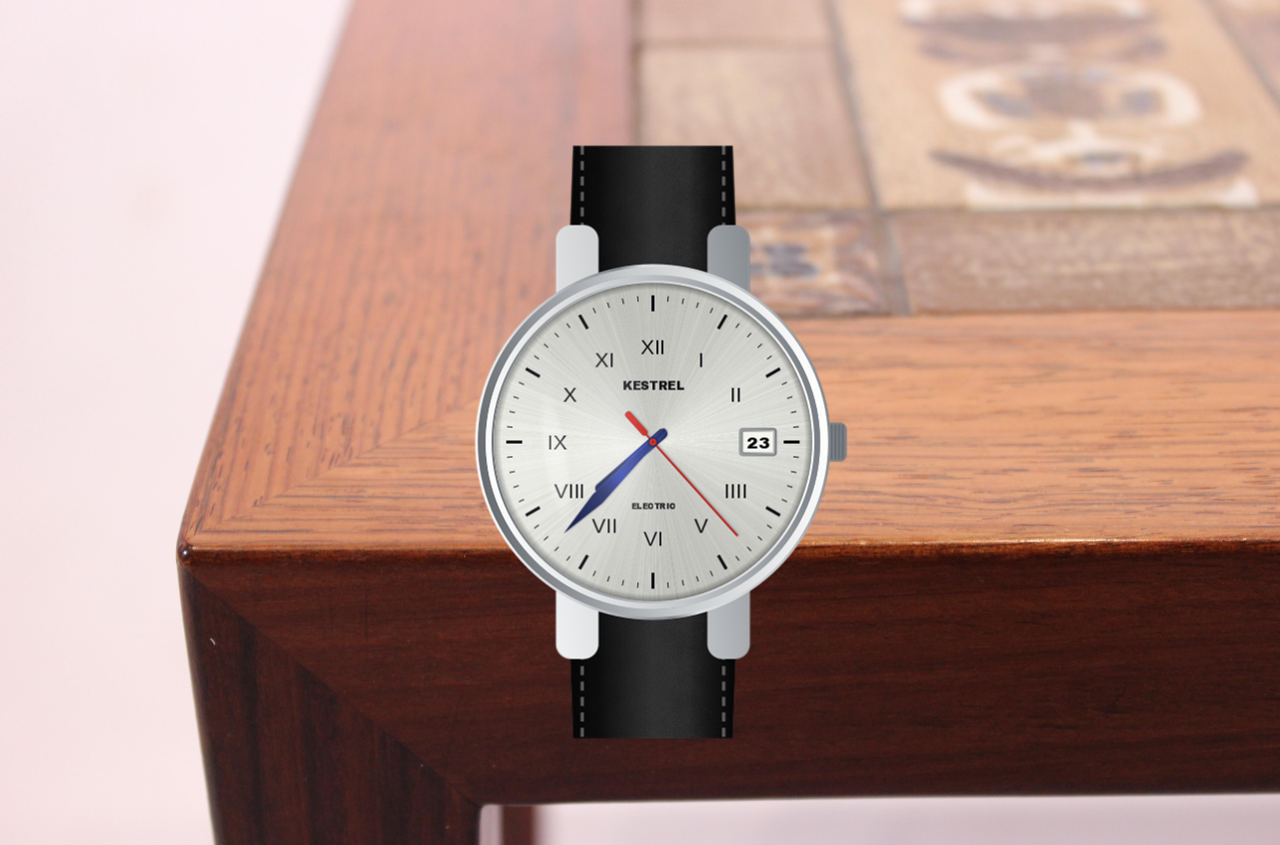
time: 7:37:23
